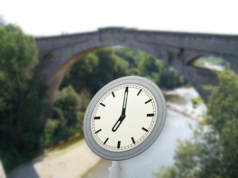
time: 7:00
